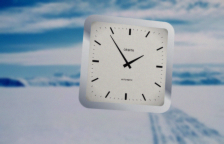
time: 1:54
